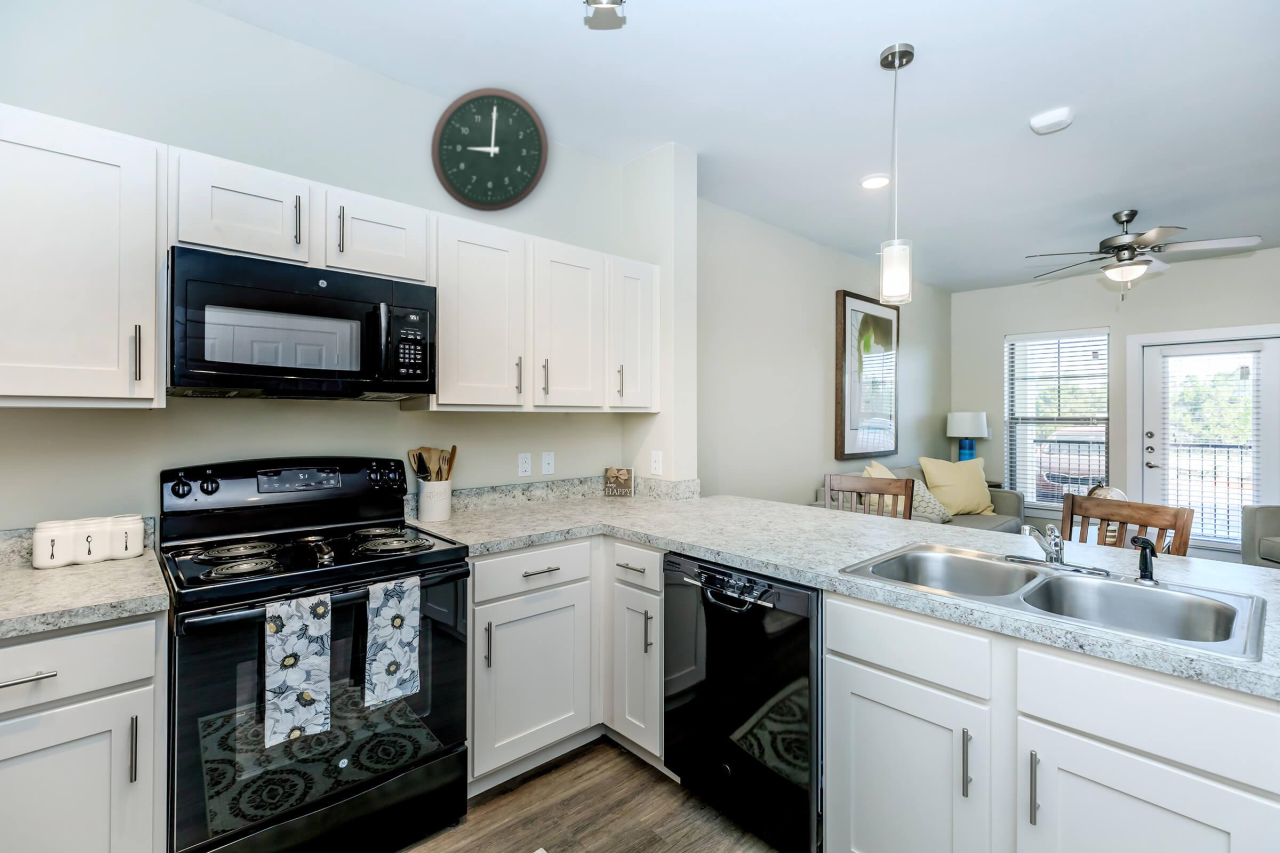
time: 9:00
